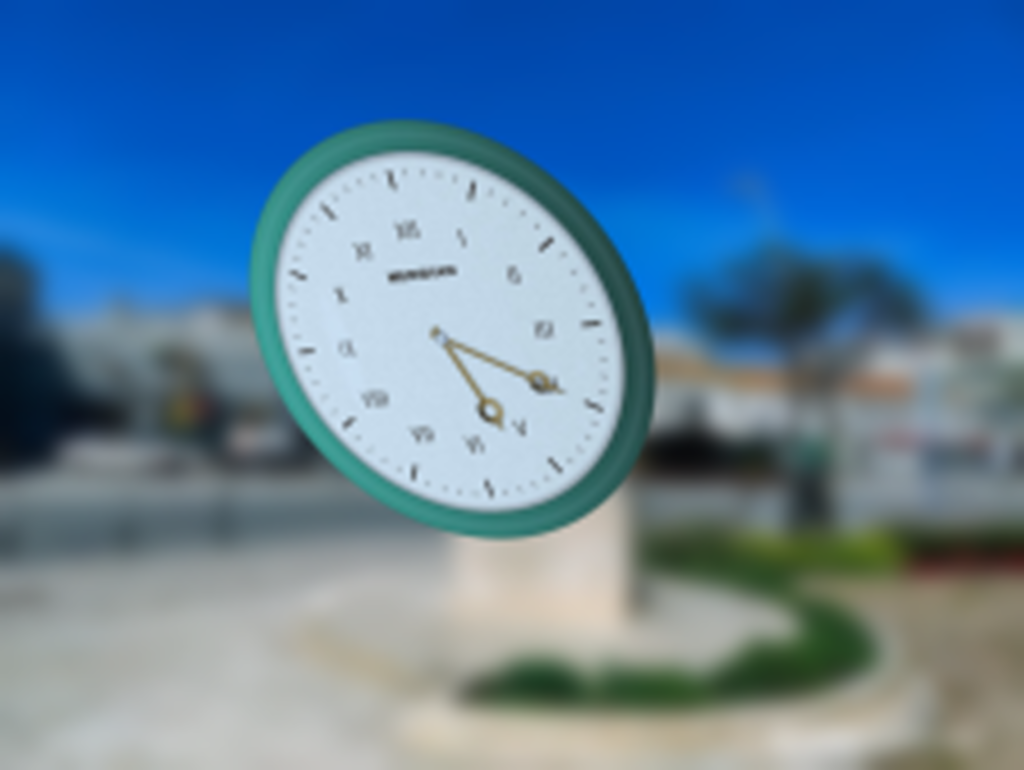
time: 5:20
